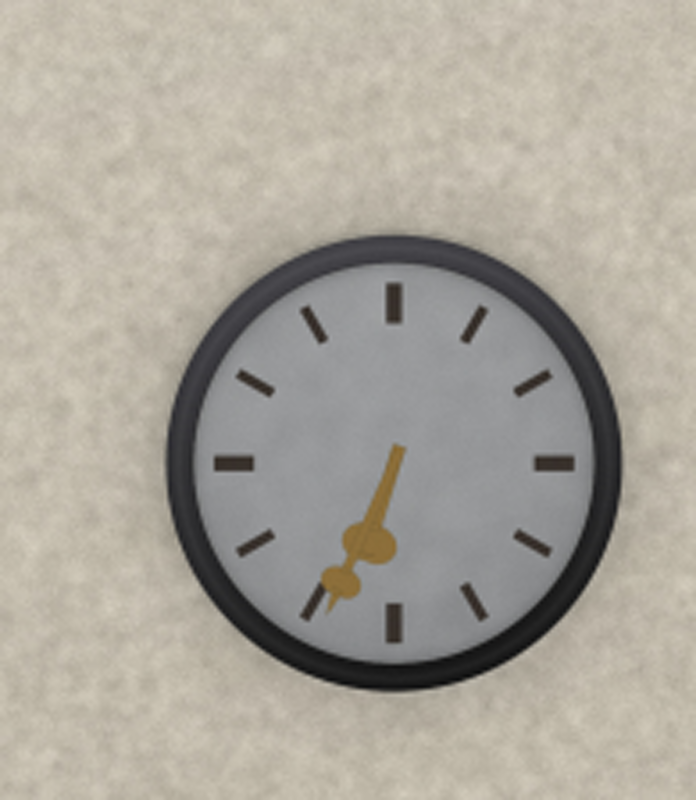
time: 6:34
